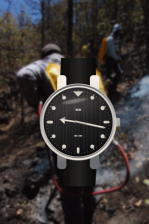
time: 9:17
